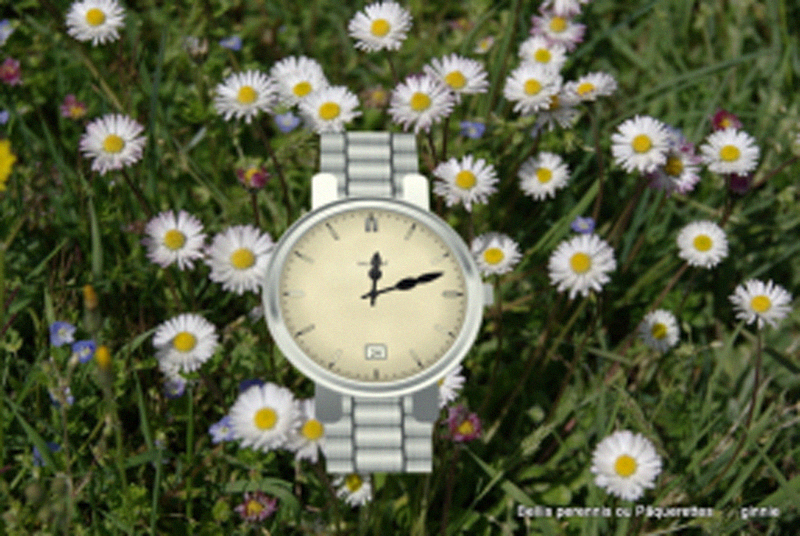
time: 12:12
